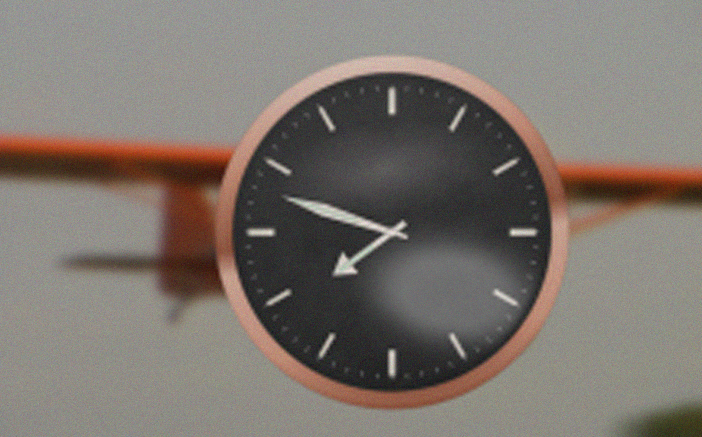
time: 7:48
